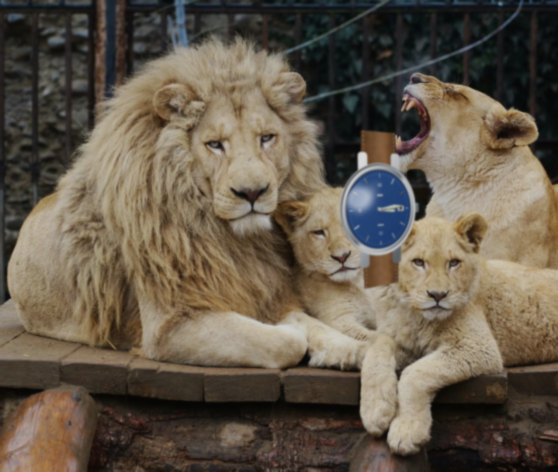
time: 3:14
